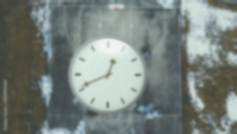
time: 12:41
